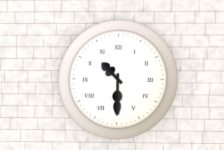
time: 10:30
